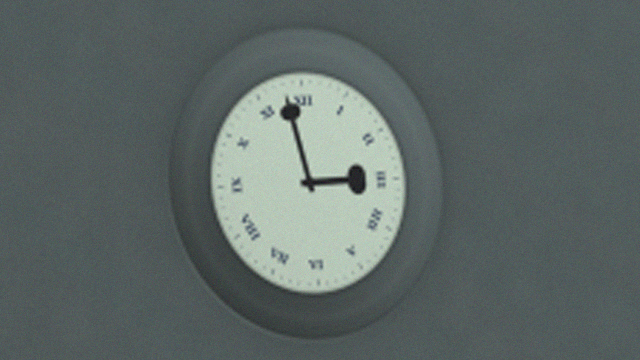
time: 2:58
